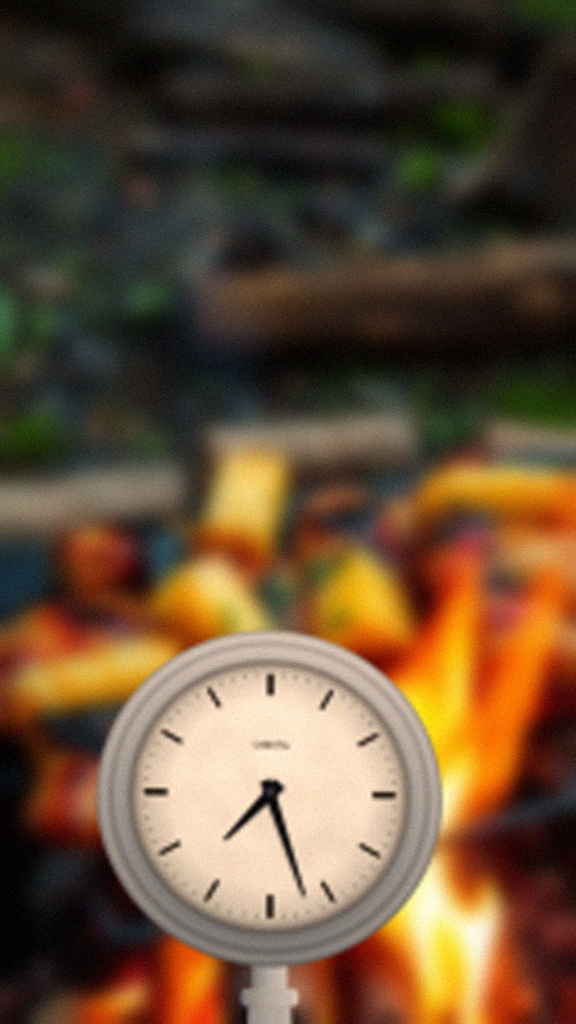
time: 7:27
